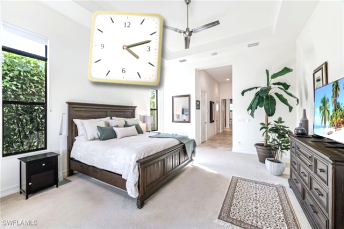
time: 4:12
